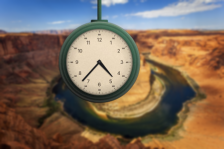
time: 4:37
